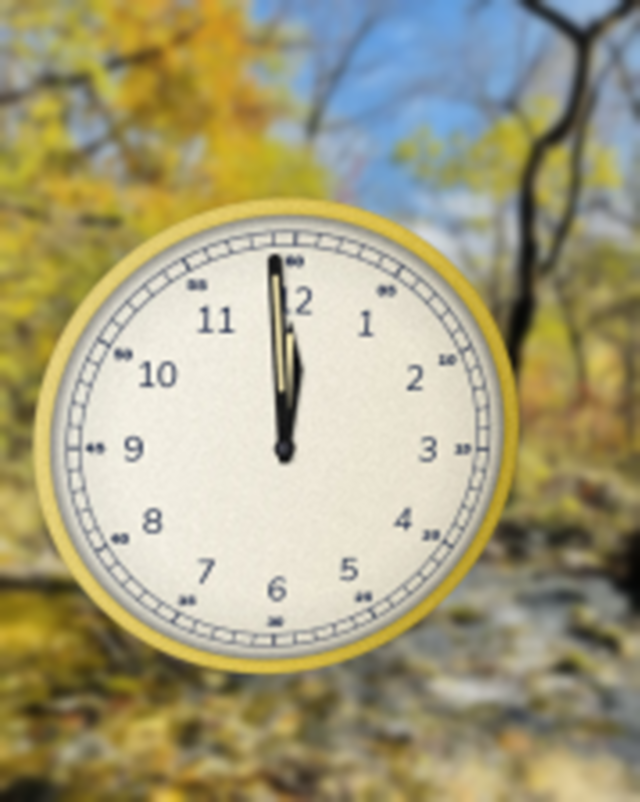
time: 11:59
